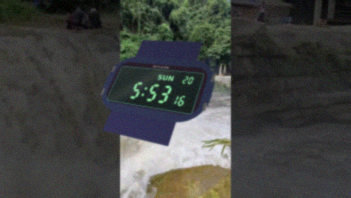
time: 5:53
